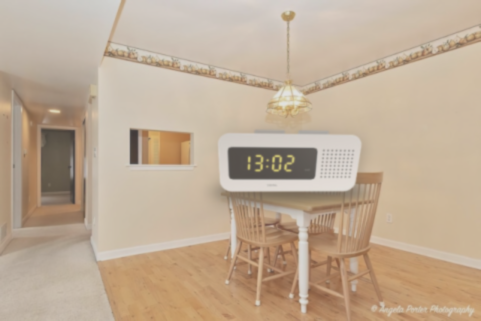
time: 13:02
